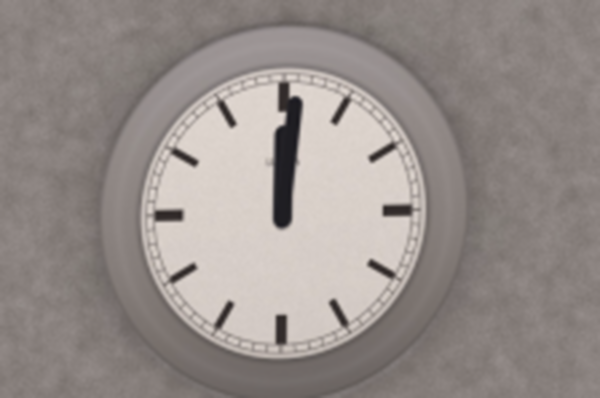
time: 12:01
